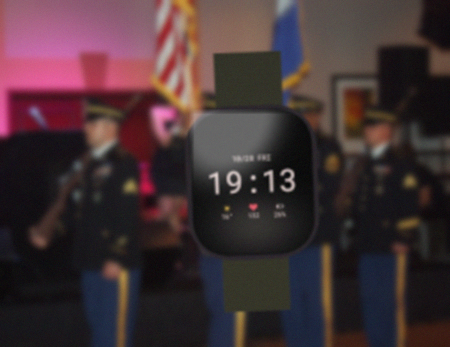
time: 19:13
